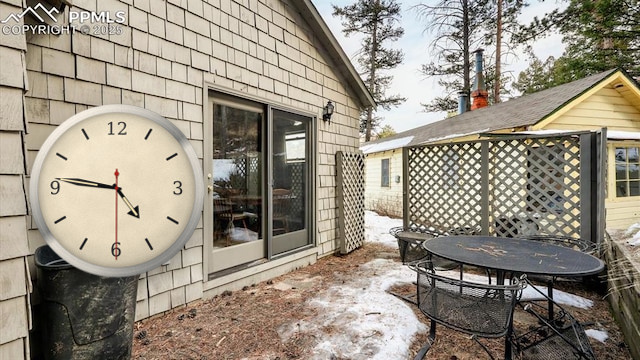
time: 4:46:30
